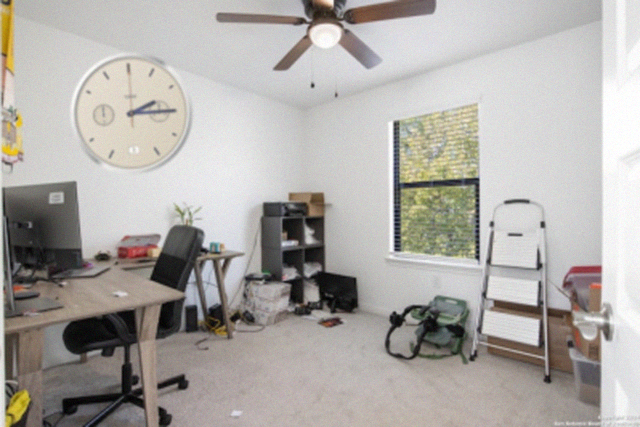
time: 2:15
